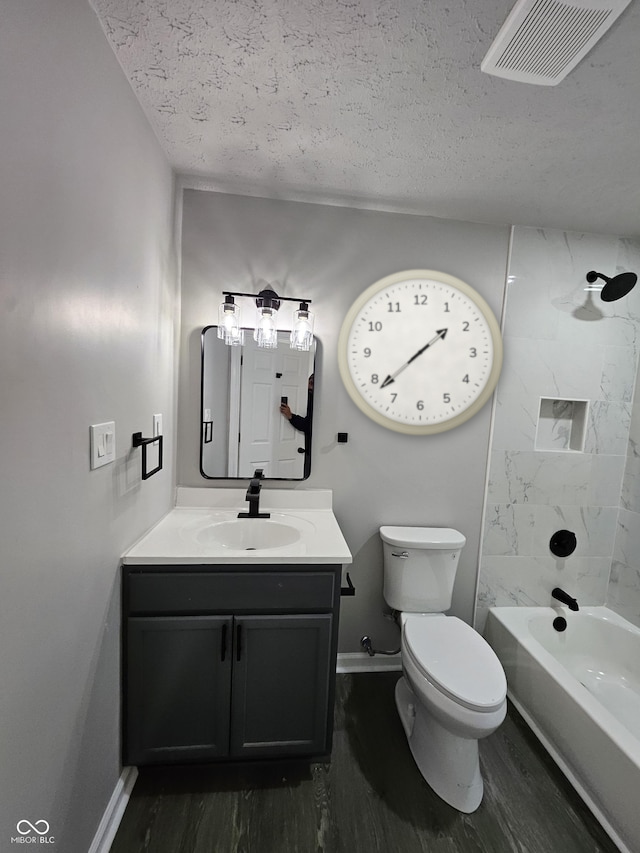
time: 1:38
